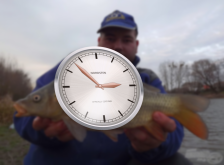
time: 2:53
